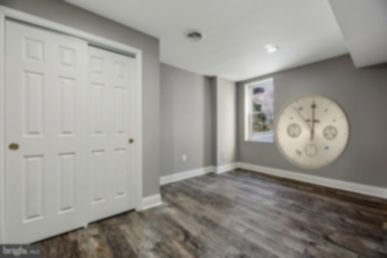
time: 11:53
